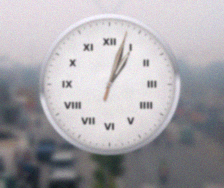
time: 1:03:03
